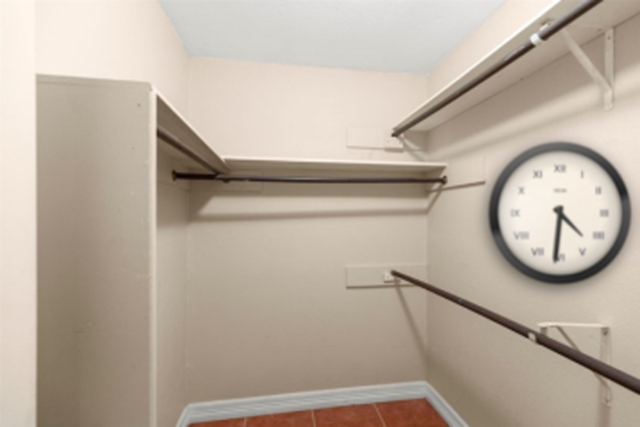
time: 4:31
